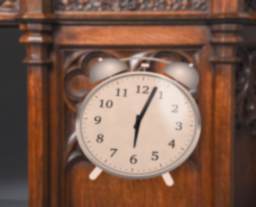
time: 6:03
